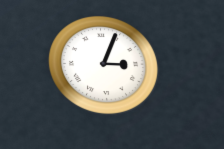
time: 3:04
